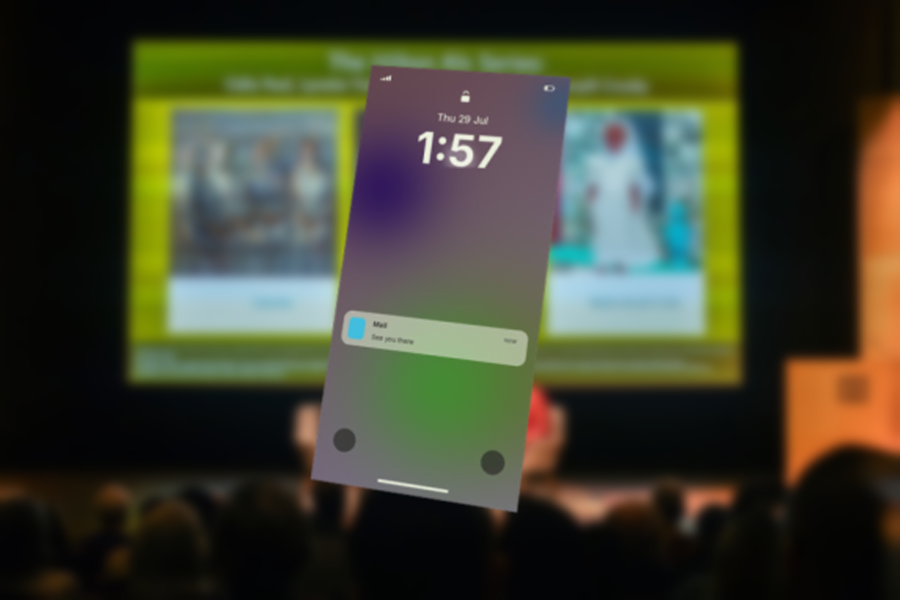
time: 1:57
